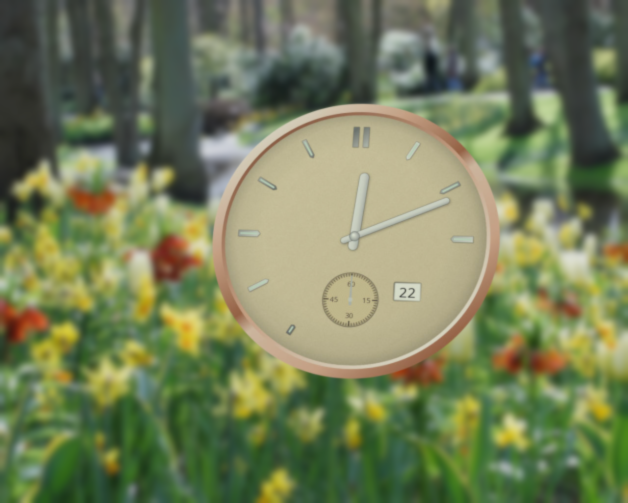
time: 12:11
